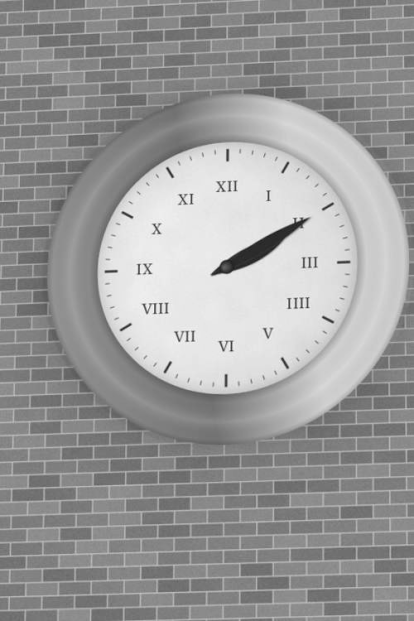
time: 2:10
